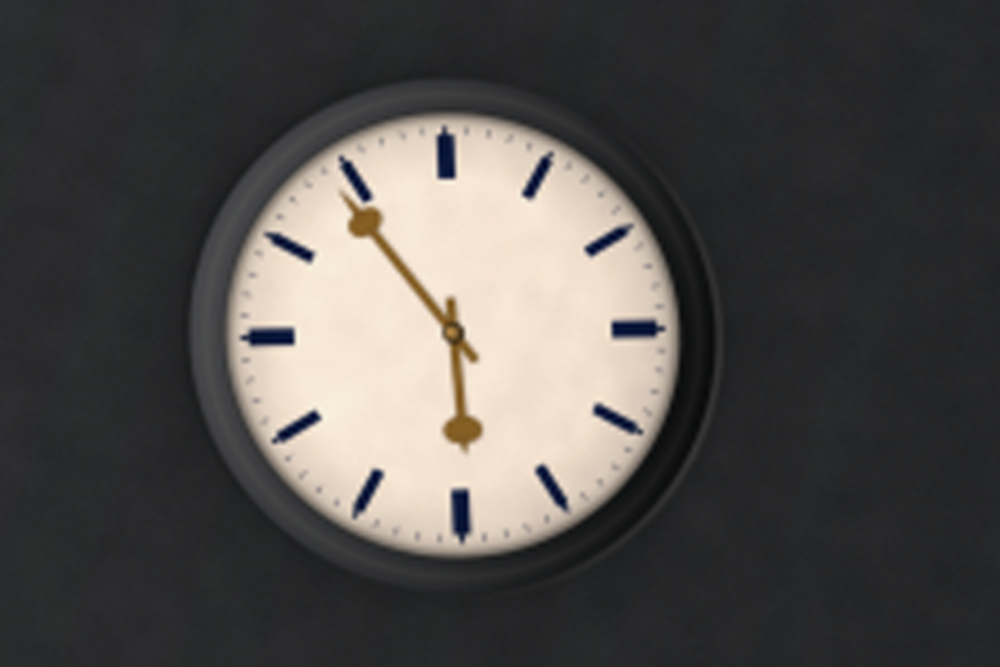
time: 5:54
